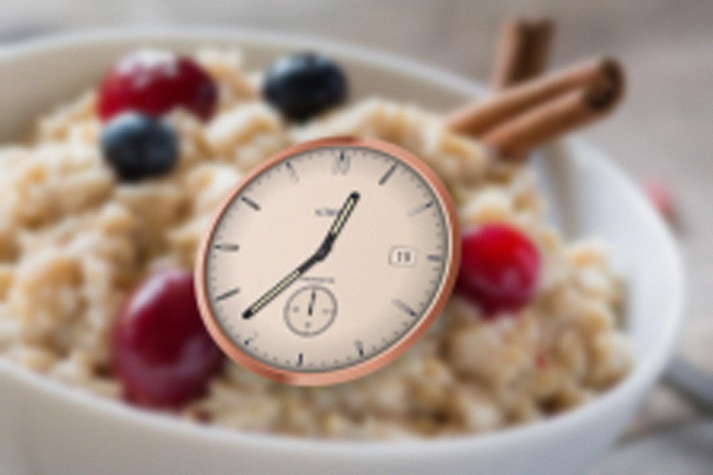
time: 12:37
